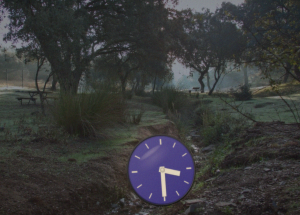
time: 3:30
